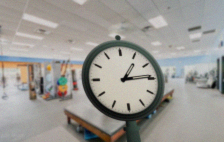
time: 1:14
